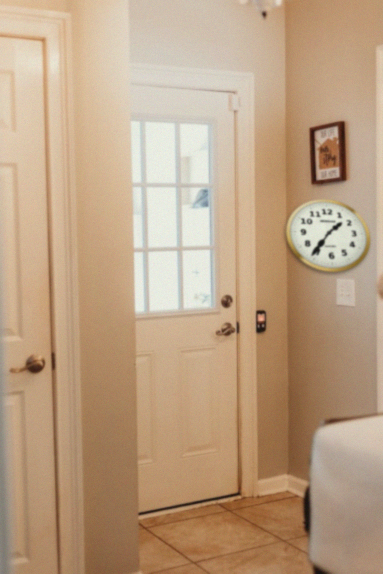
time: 1:36
